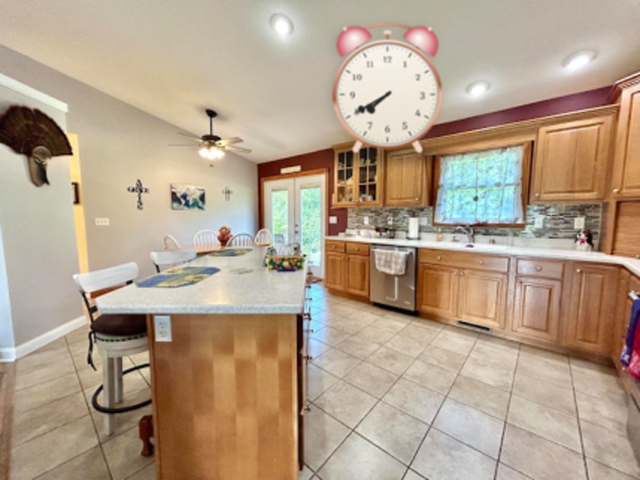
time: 7:40
